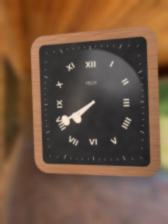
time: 7:40
